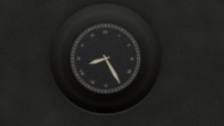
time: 8:25
